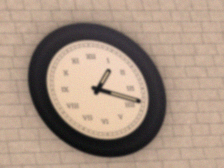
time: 1:18
